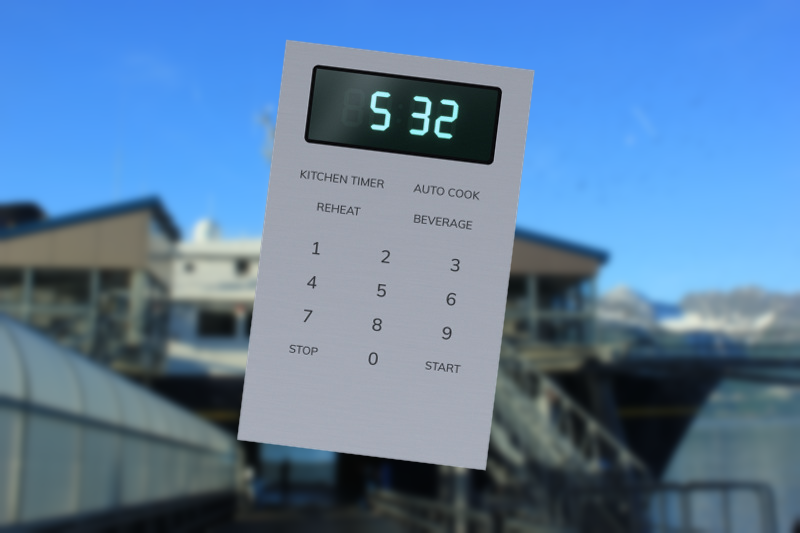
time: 5:32
